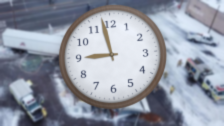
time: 8:58
